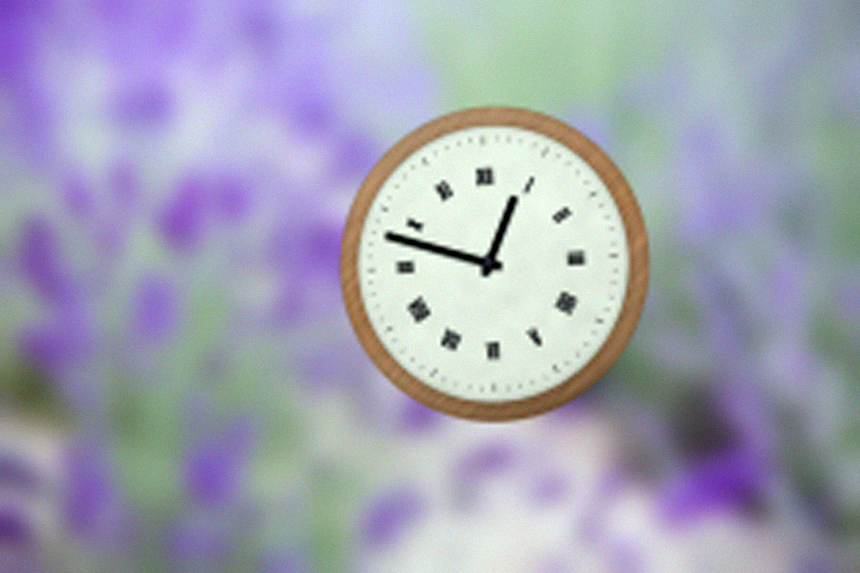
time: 12:48
